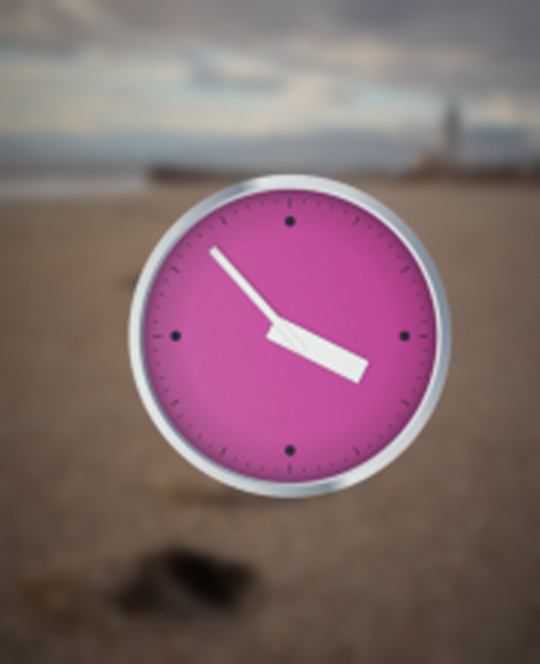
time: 3:53
